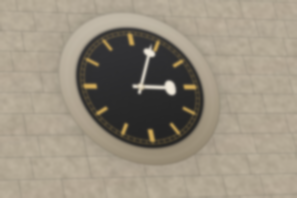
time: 3:04
